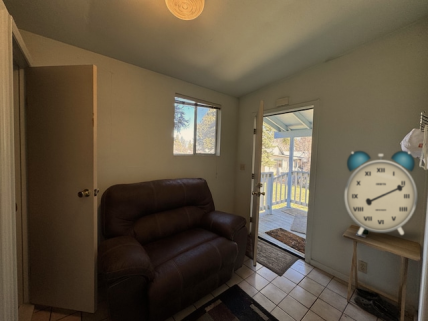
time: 8:11
